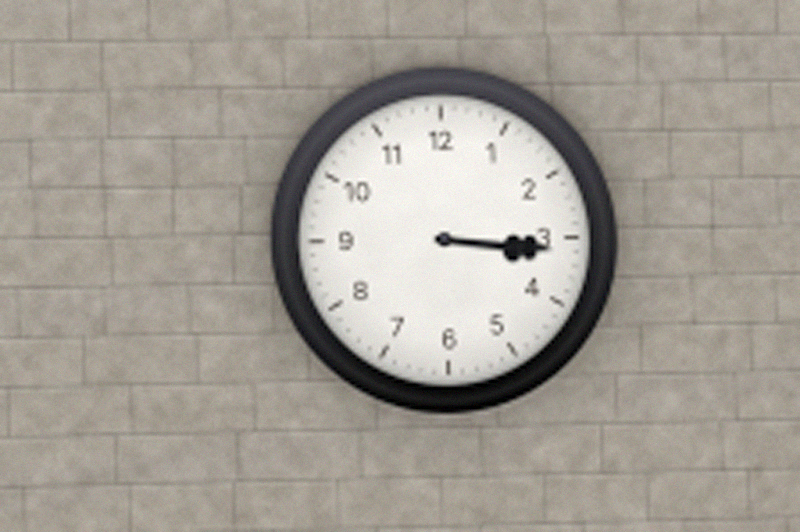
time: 3:16
